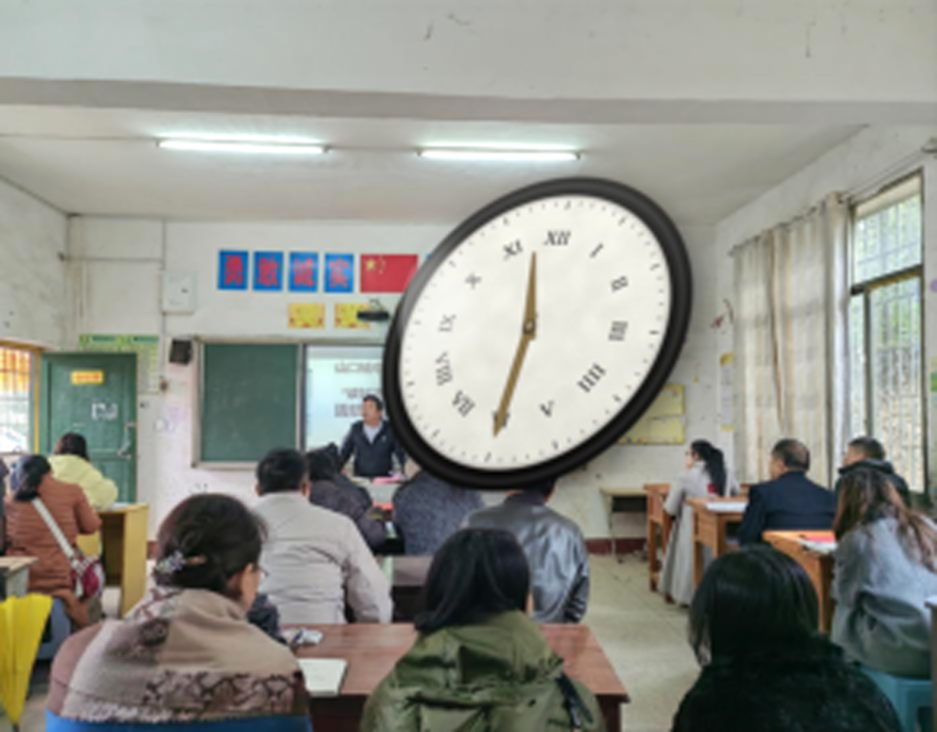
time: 11:30
